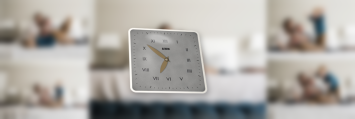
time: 6:52
